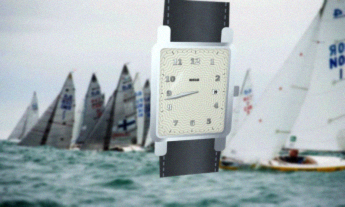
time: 8:43
